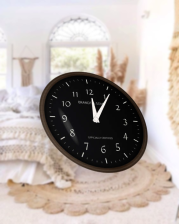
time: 12:06
